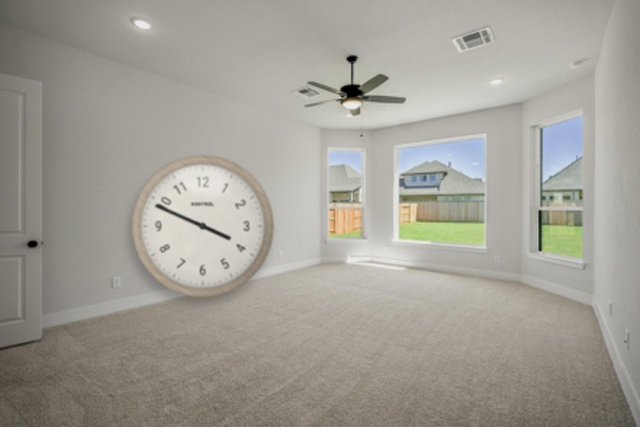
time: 3:49
